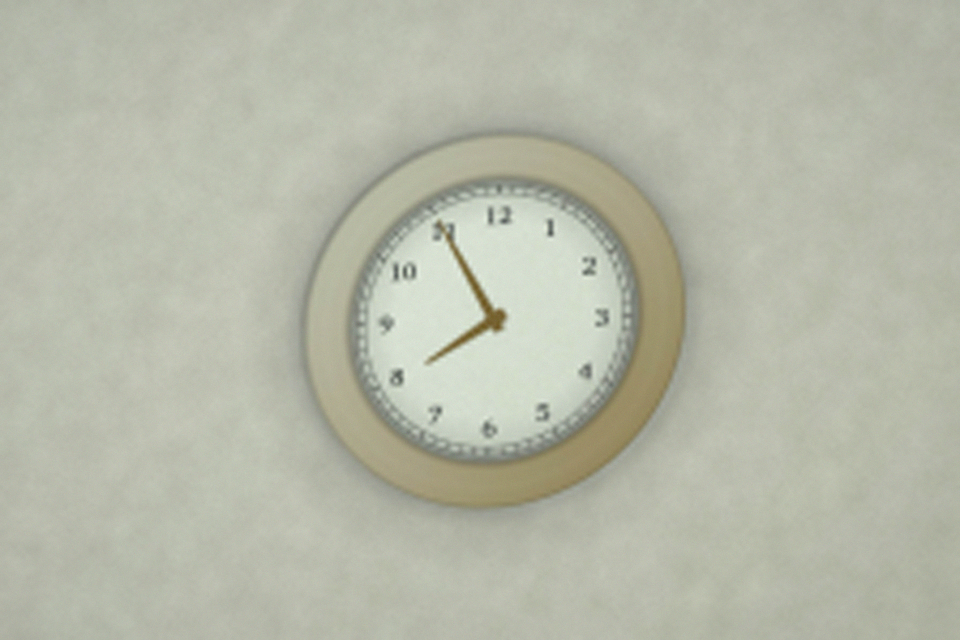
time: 7:55
